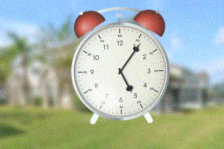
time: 5:06
